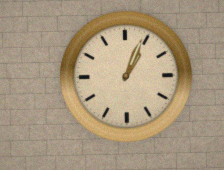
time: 1:04
